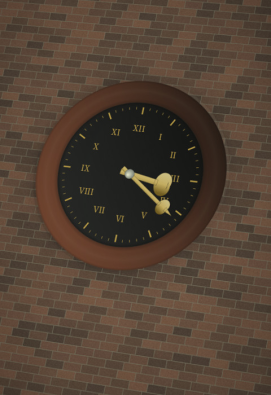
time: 3:21
